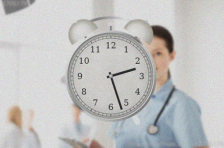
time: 2:27
